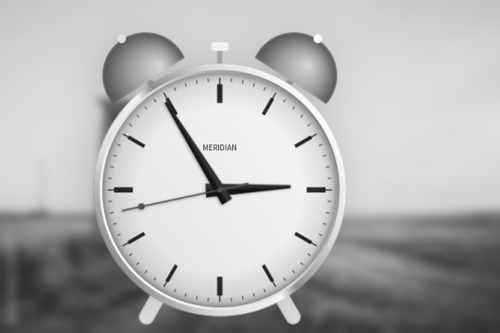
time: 2:54:43
